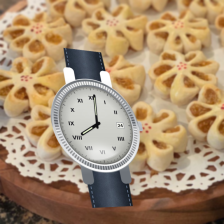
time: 8:01
